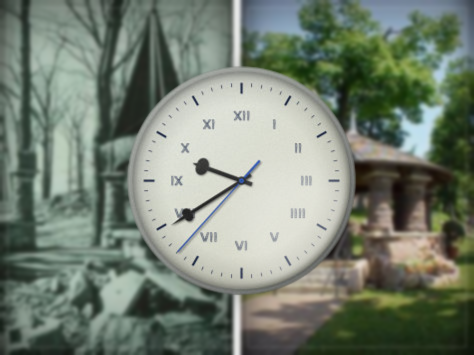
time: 9:39:37
